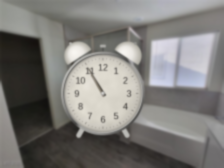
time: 10:55
